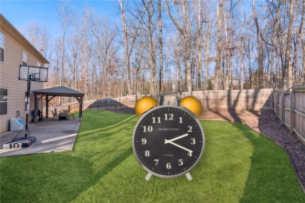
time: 2:19
